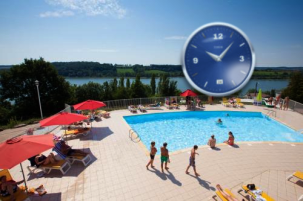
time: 10:07
